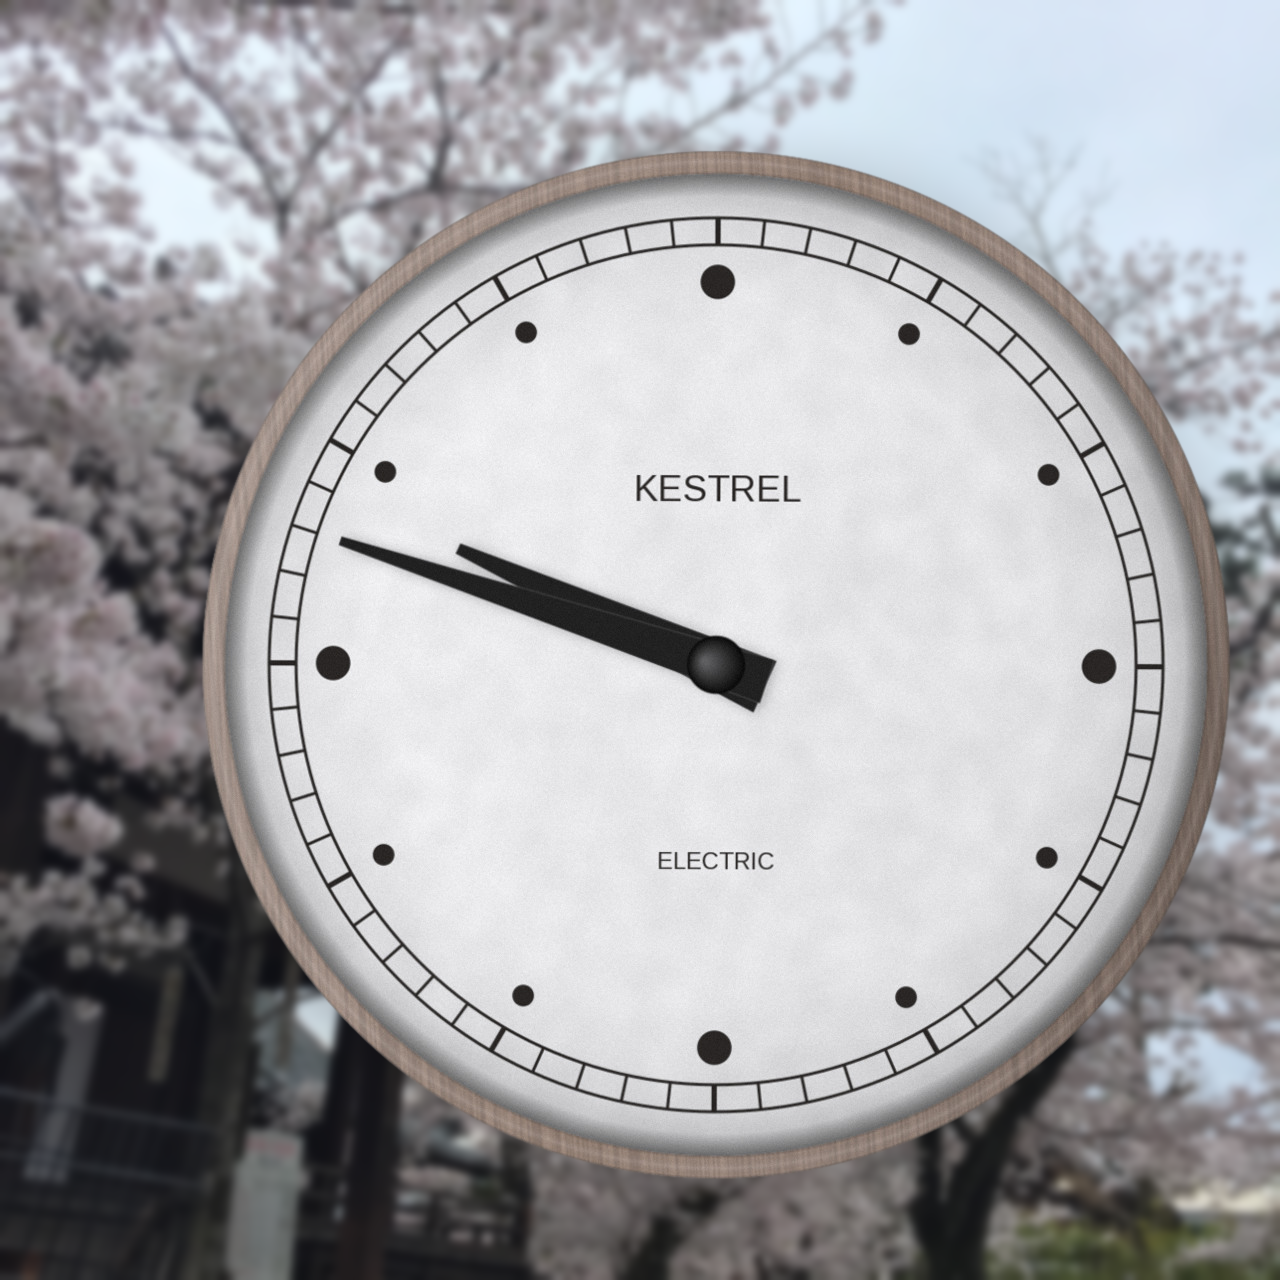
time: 9:48
